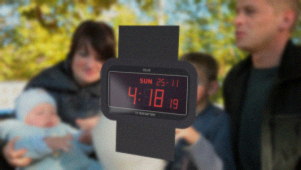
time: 4:18
